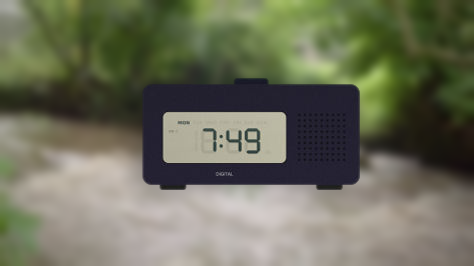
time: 7:49
